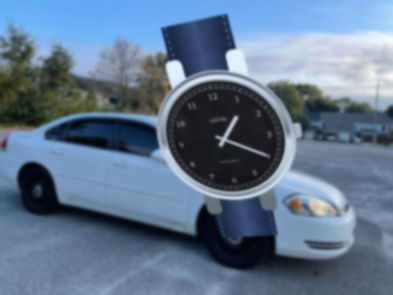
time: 1:20
